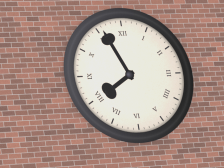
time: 7:56
